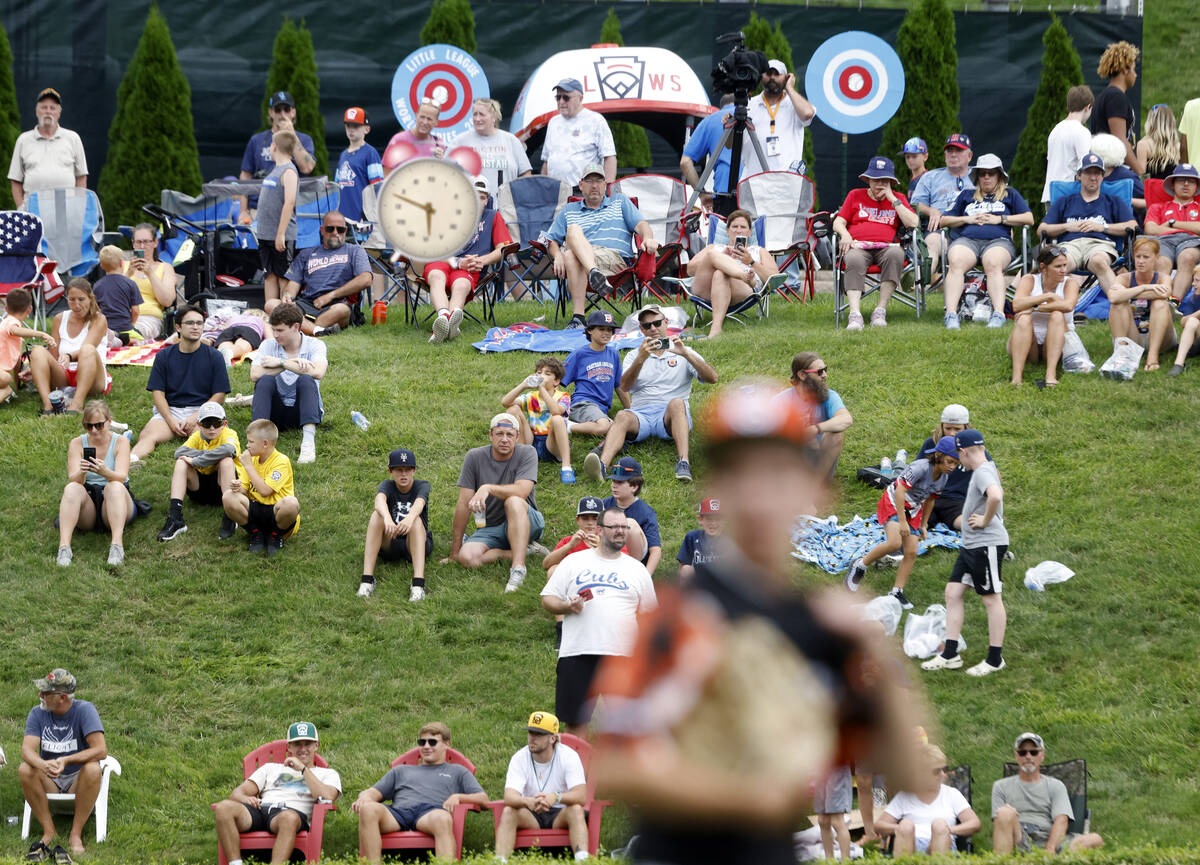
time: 5:48
